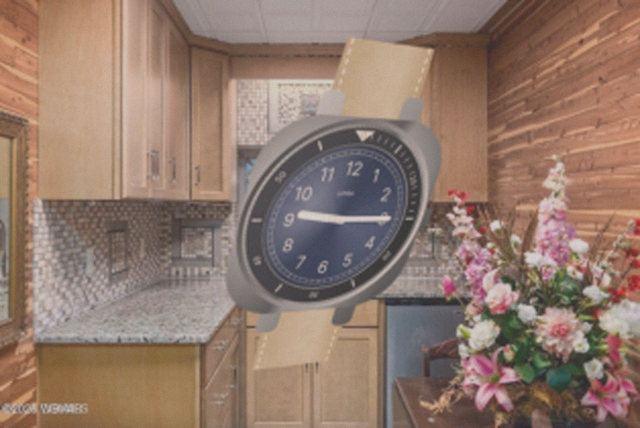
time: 9:15
